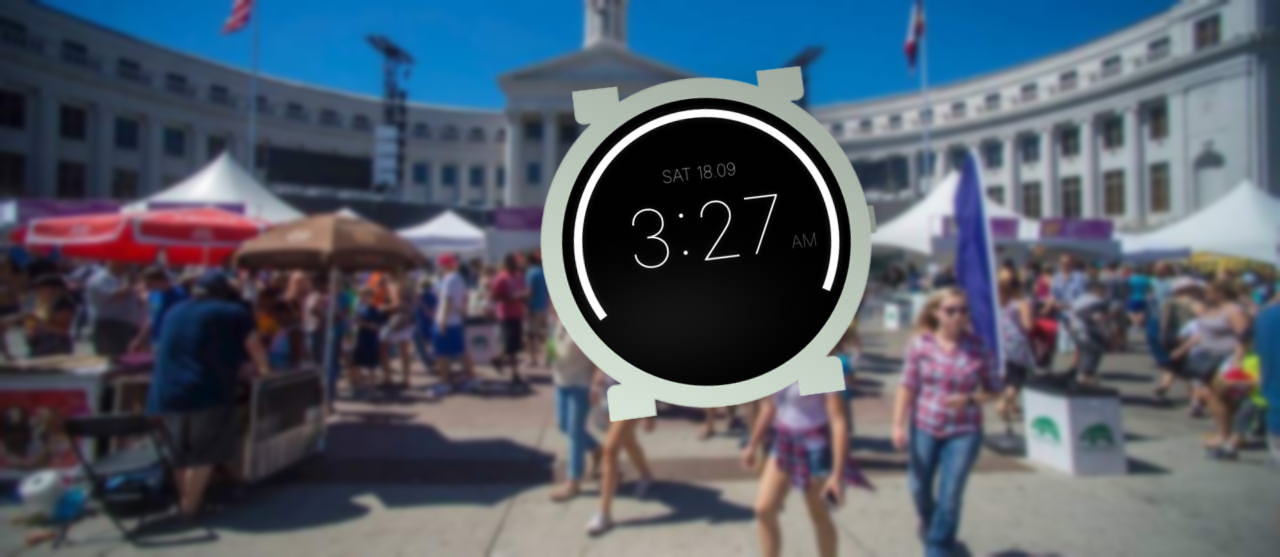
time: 3:27
